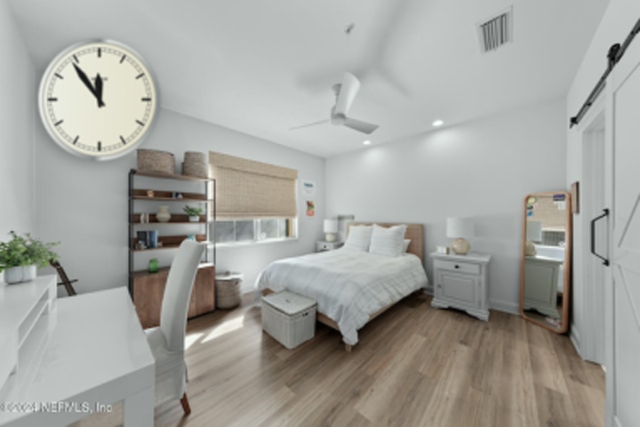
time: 11:54
